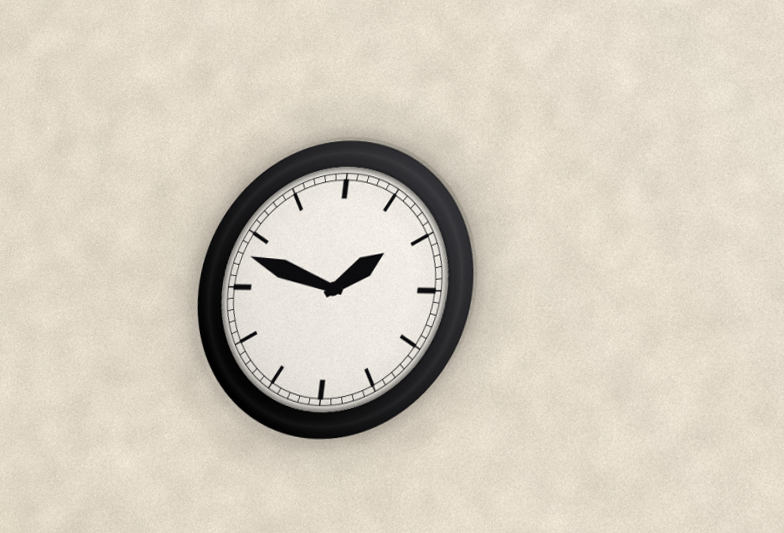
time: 1:48
